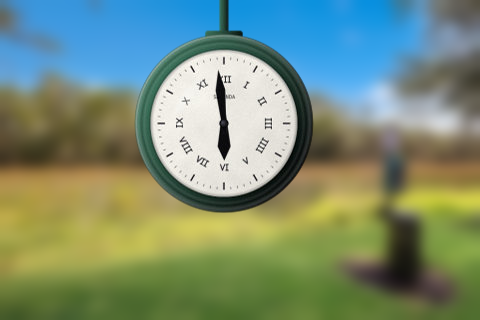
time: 5:59
